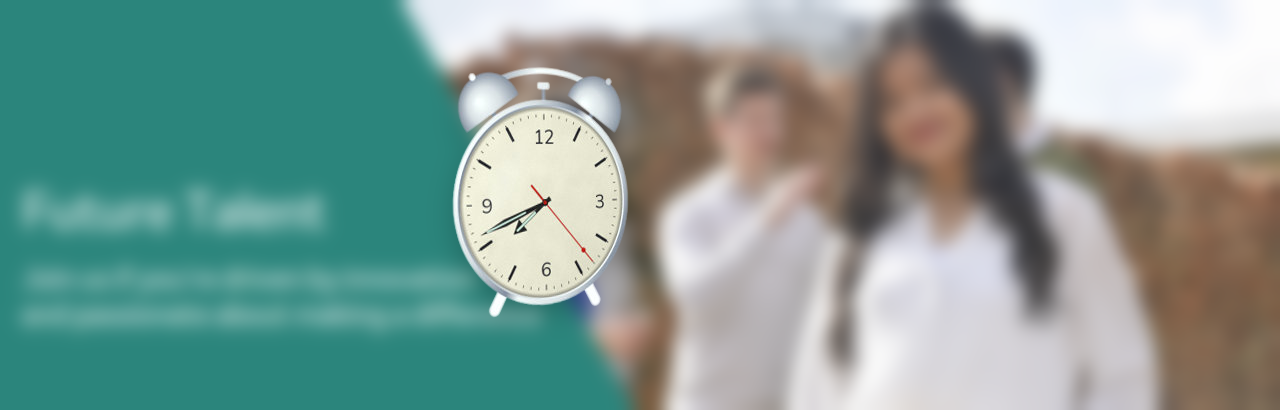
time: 7:41:23
